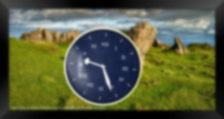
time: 9:26
